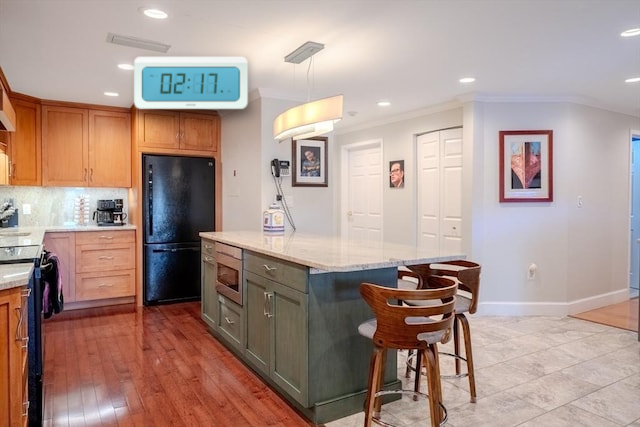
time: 2:17
